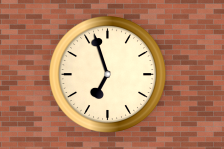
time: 6:57
